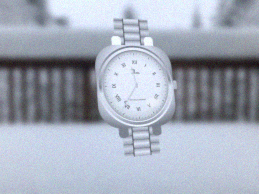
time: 11:36
